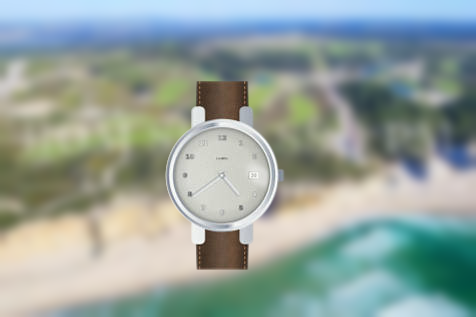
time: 4:39
